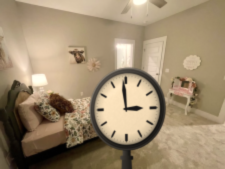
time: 2:59
